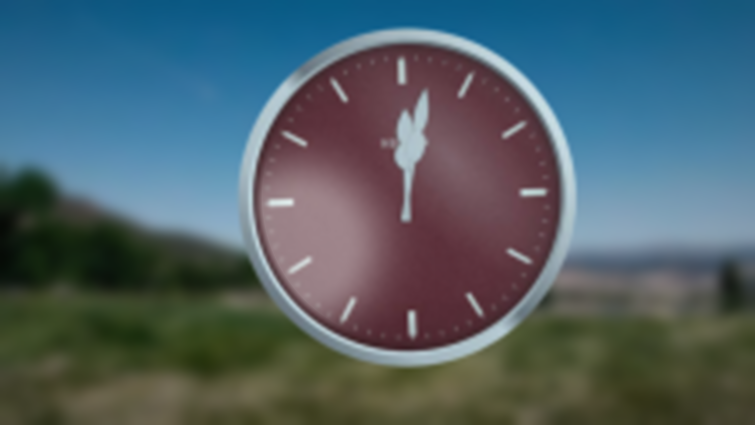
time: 12:02
